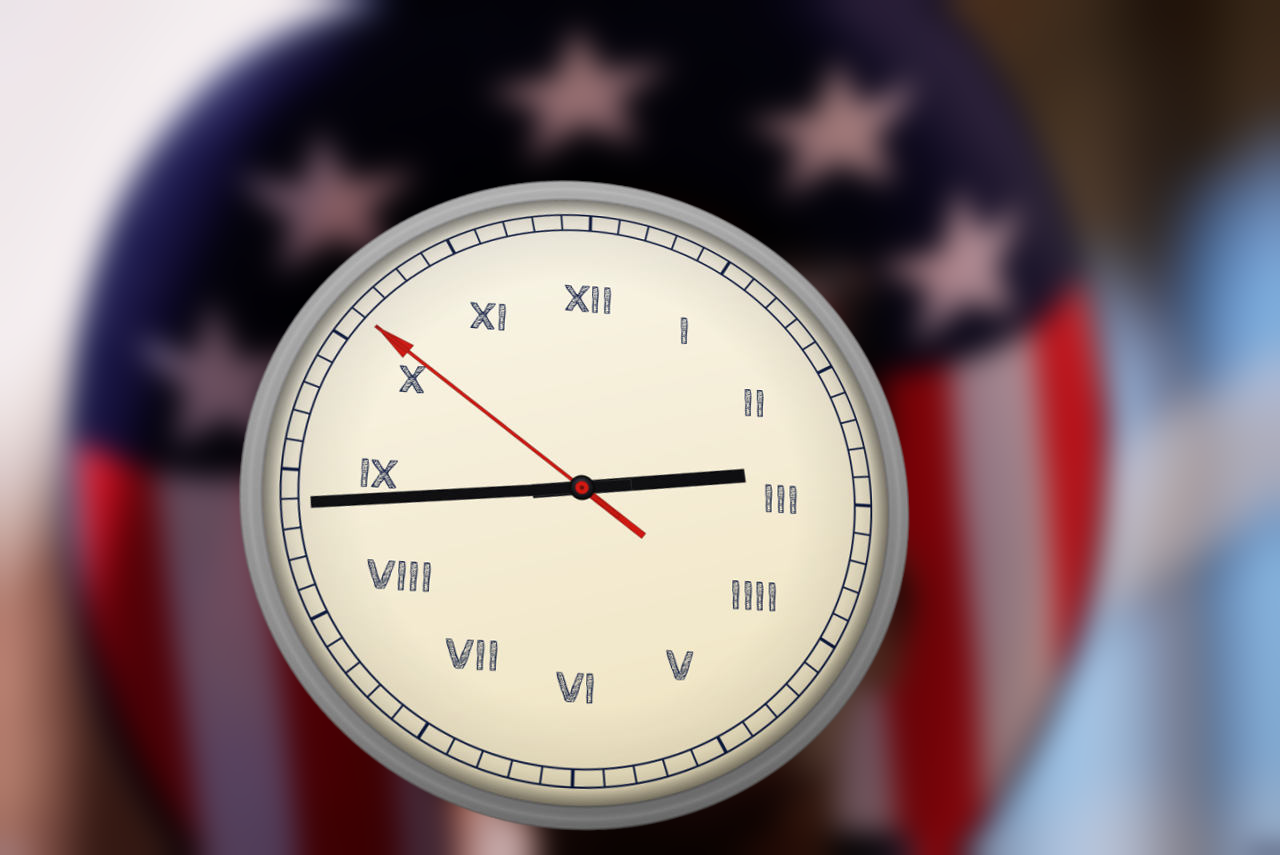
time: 2:43:51
